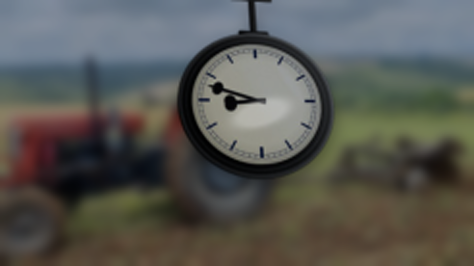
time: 8:48
